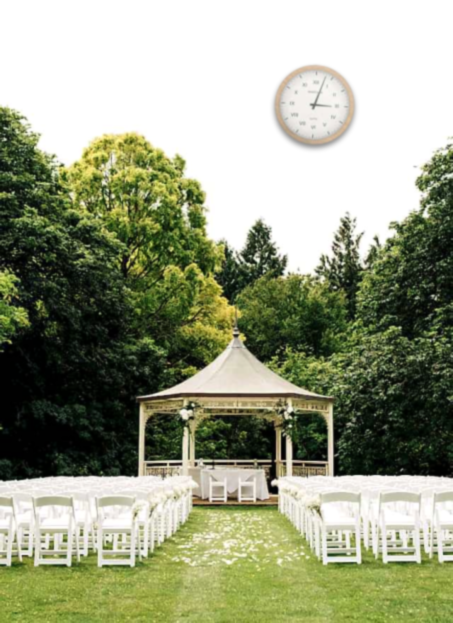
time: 3:03
